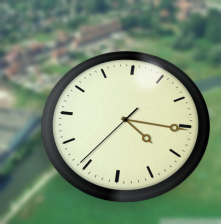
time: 4:15:36
